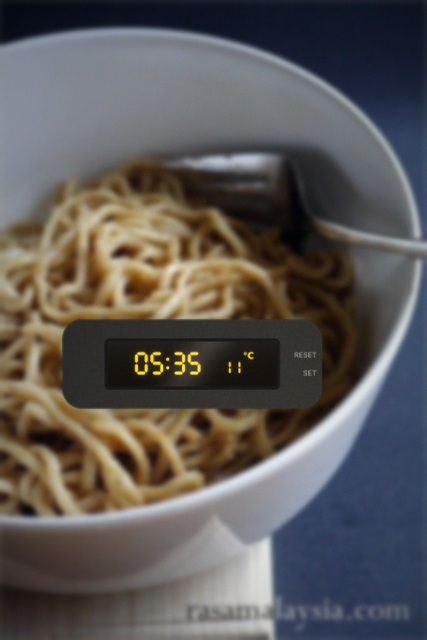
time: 5:35
